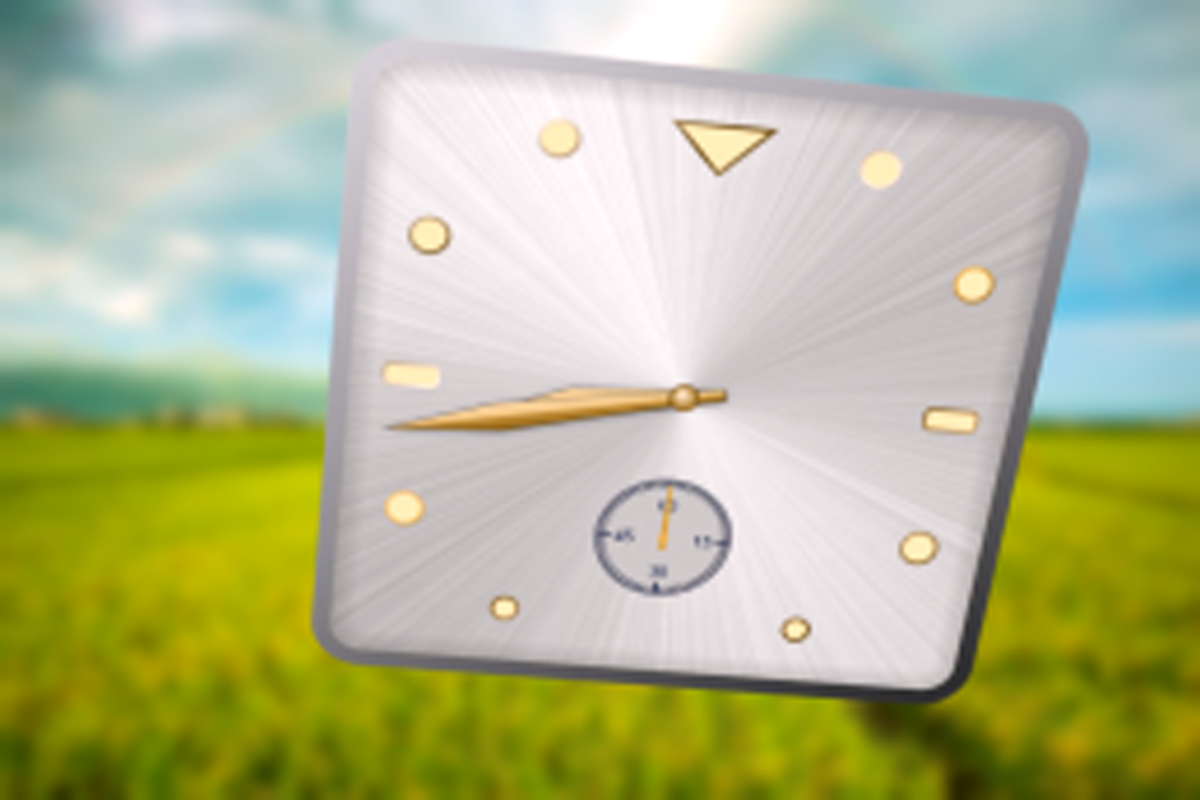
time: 8:43
